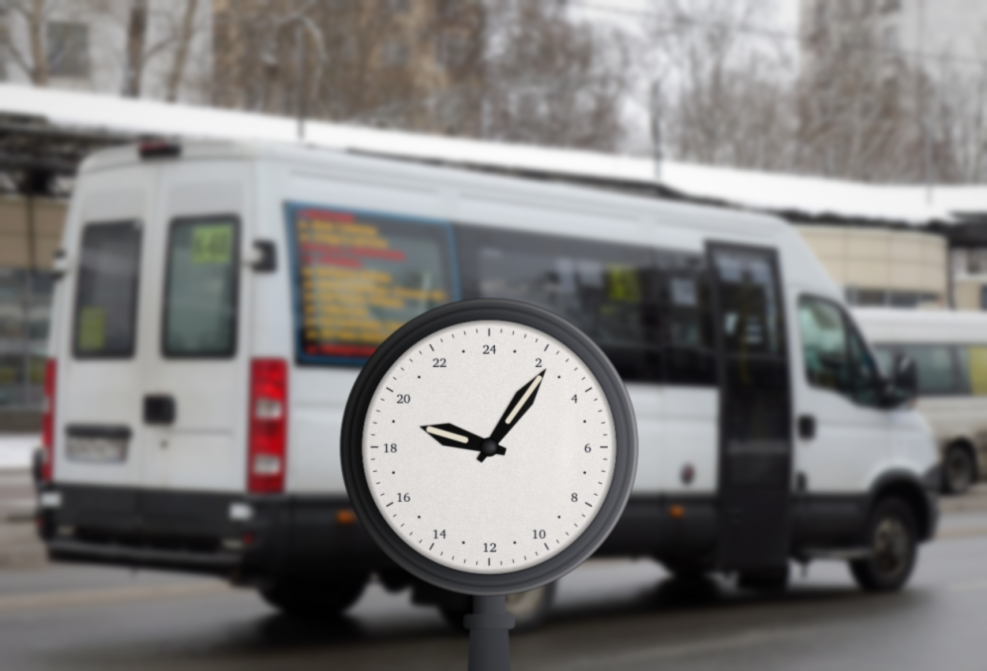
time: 19:06
